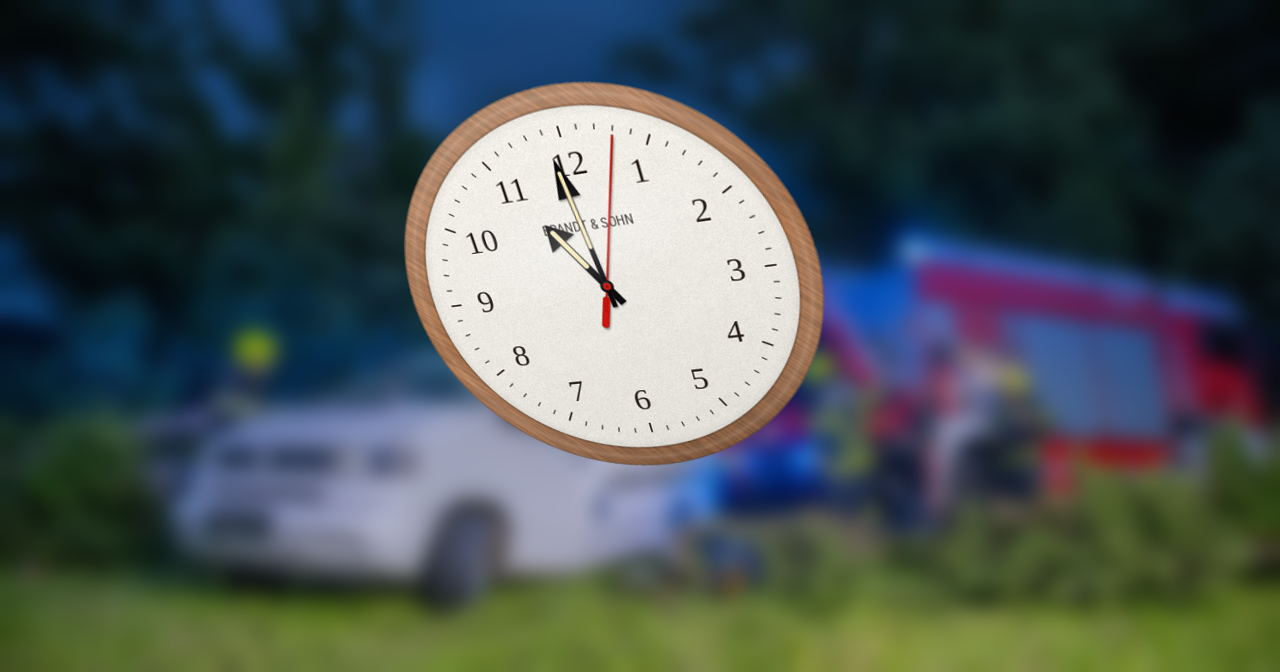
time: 10:59:03
